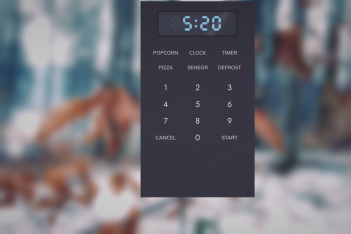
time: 5:20
